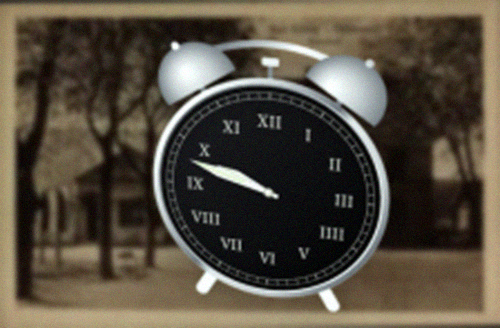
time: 9:48
